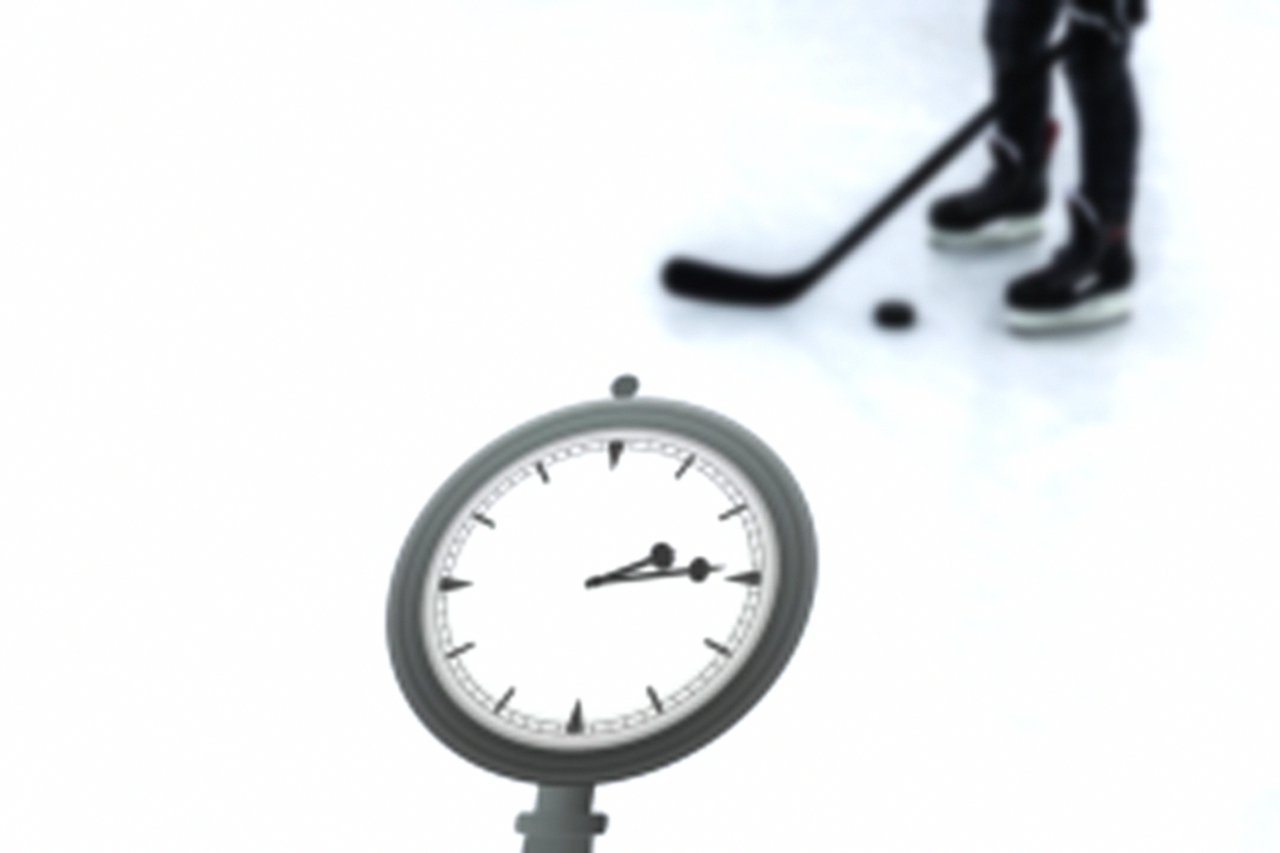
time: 2:14
